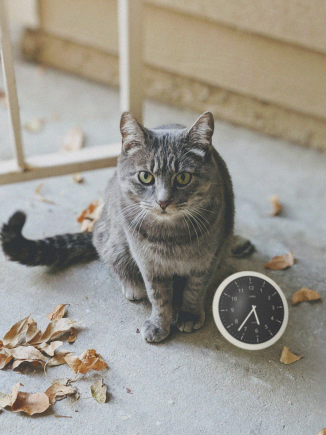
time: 5:37
